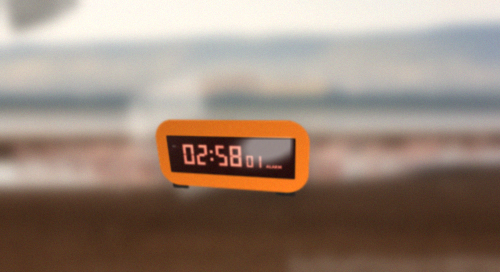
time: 2:58:01
